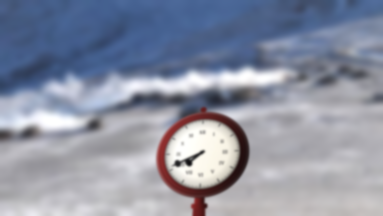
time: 7:41
